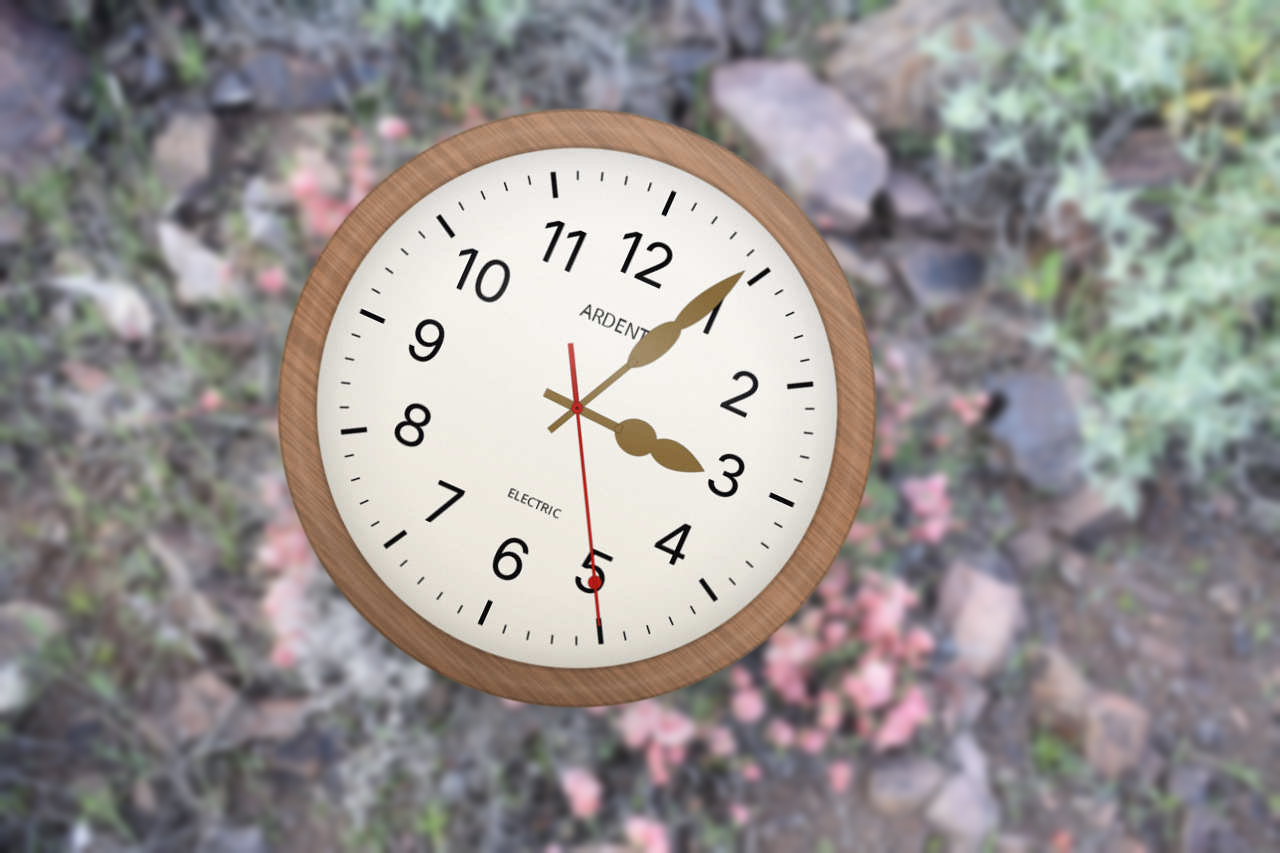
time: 3:04:25
